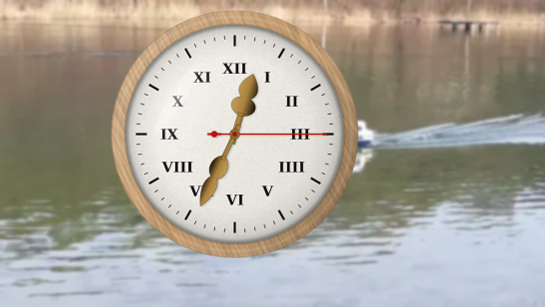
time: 12:34:15
